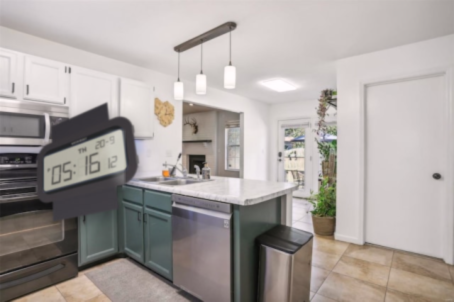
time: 5:16
